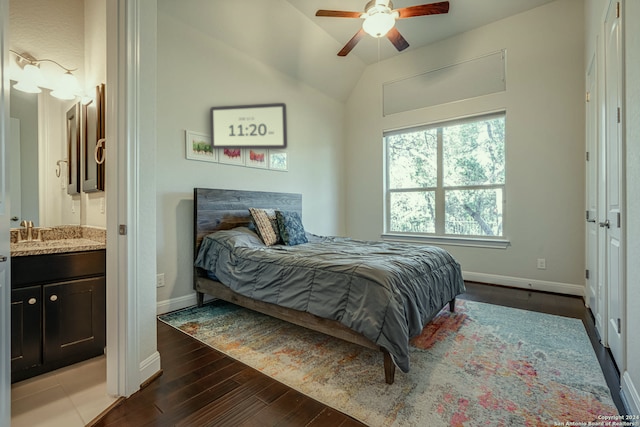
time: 11:20
